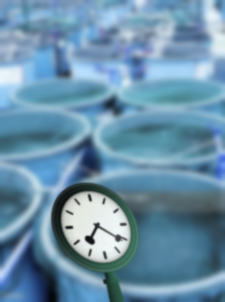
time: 7:21
